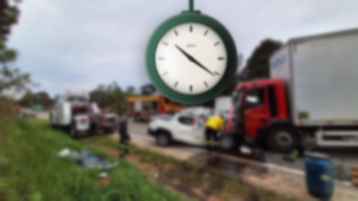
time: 10:21
